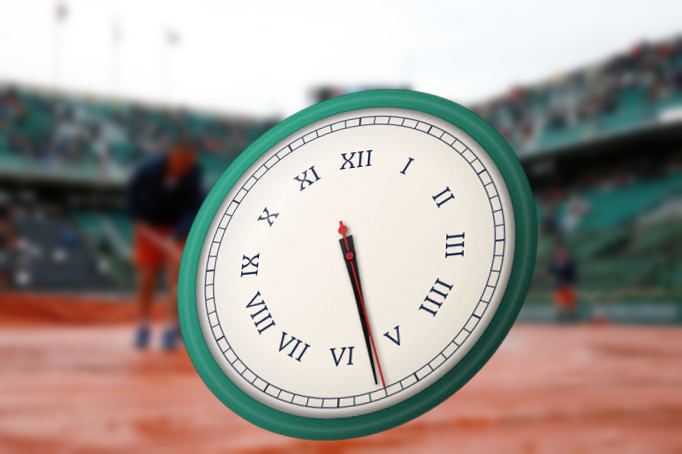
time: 5:27:27
